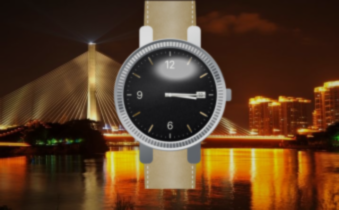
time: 3:15
